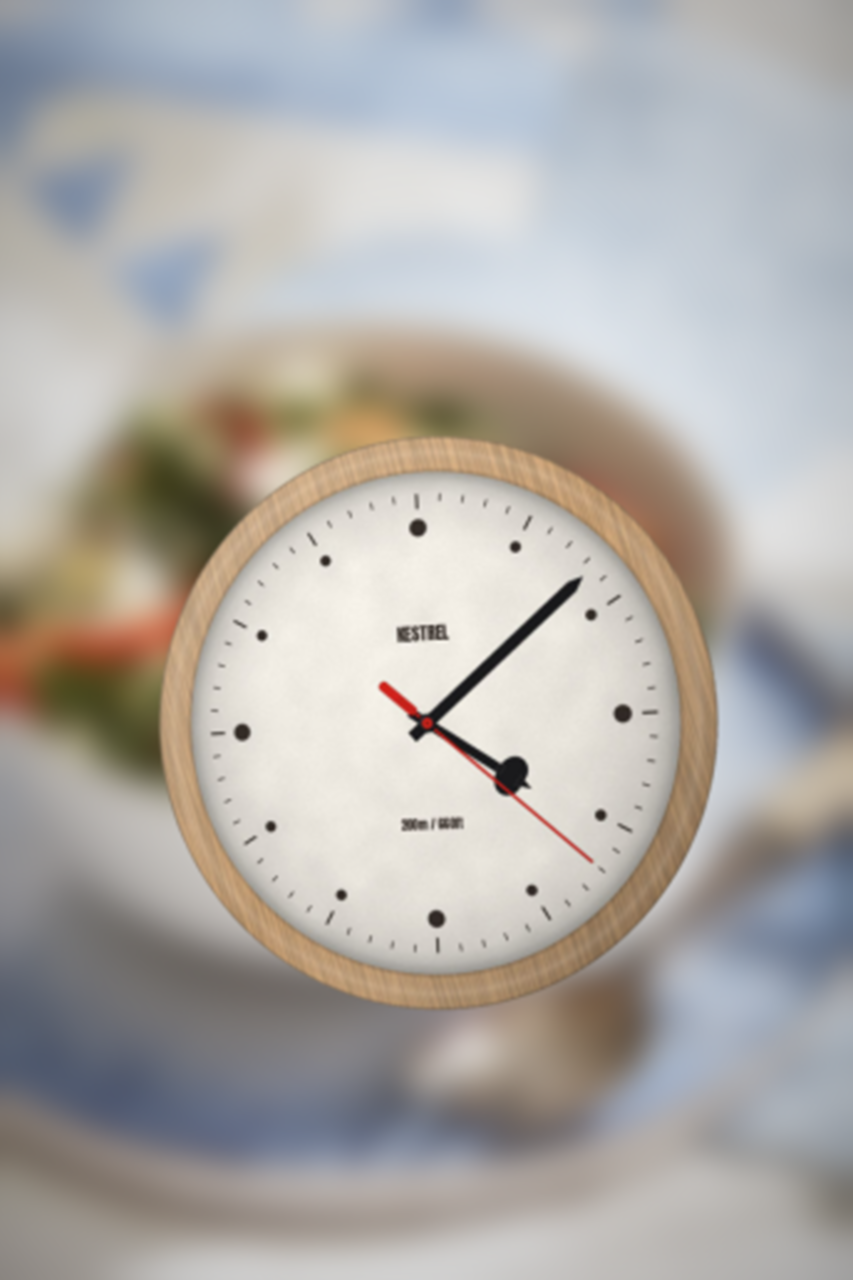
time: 4:08:22
